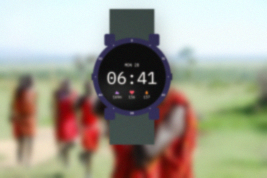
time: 6:41
